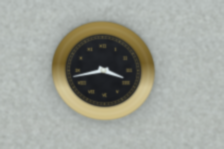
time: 3:43
